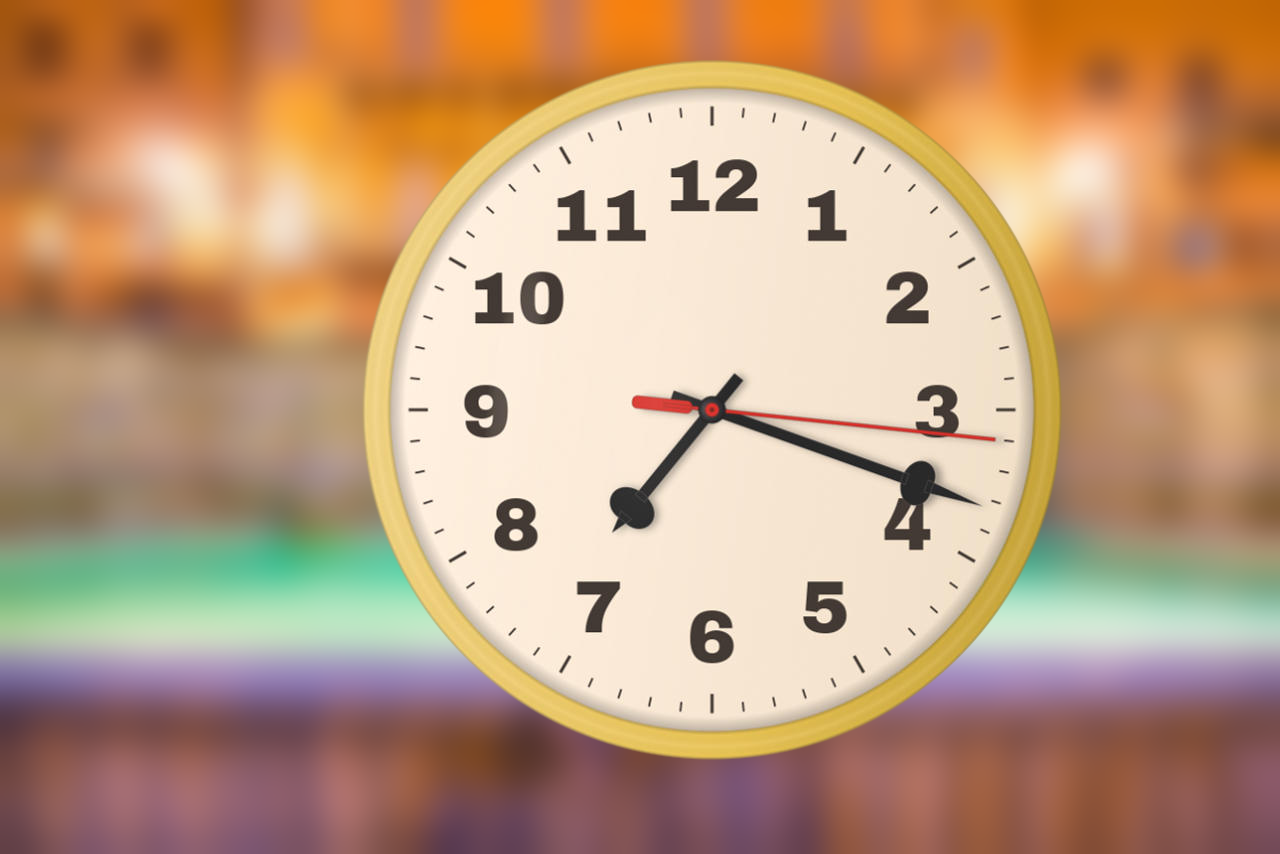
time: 7:18:16
